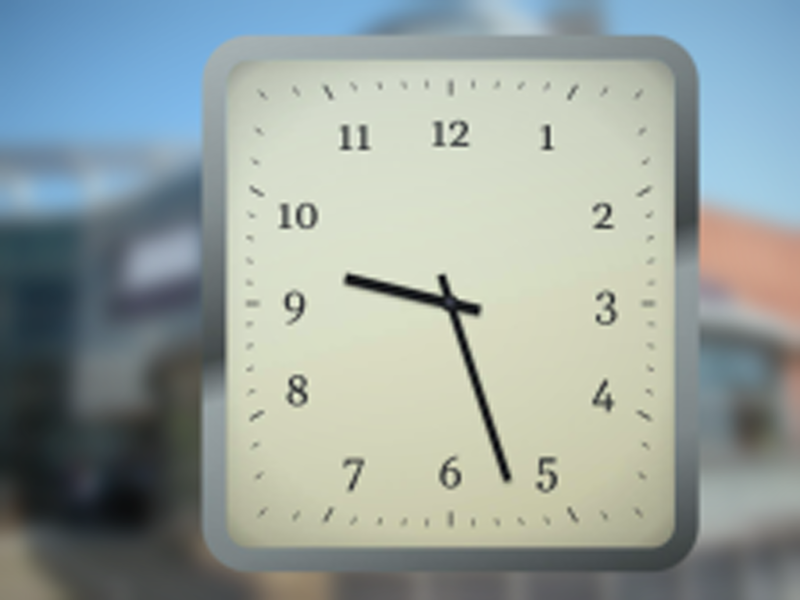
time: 9:27
